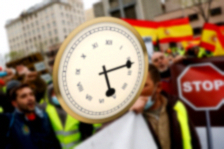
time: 5:12
